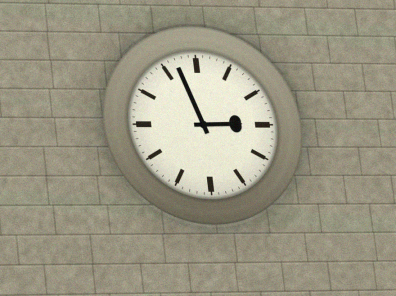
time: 2:57
